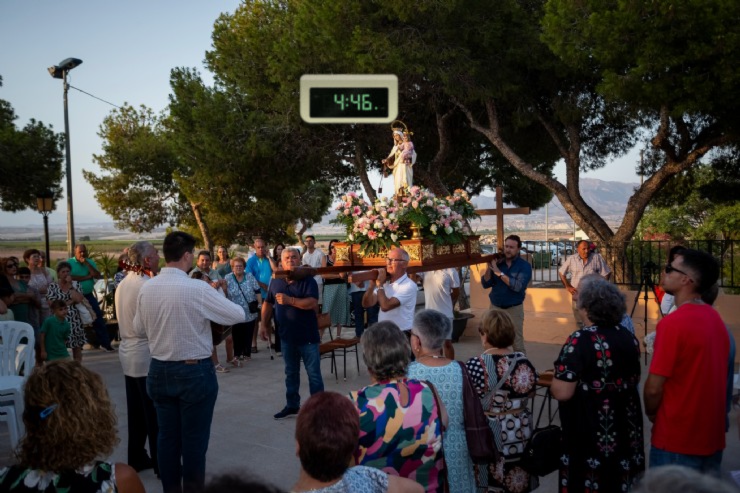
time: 4:46
